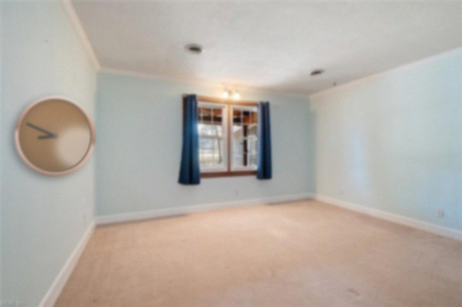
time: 8:49
